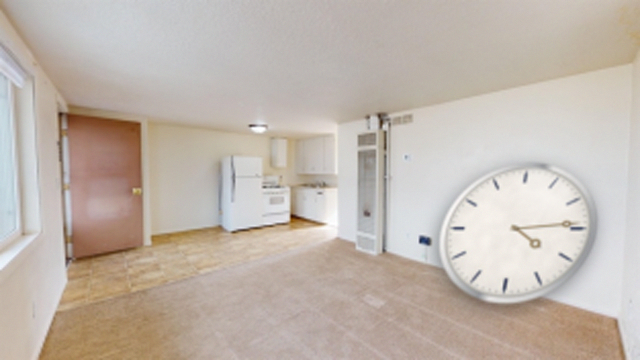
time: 4:14
